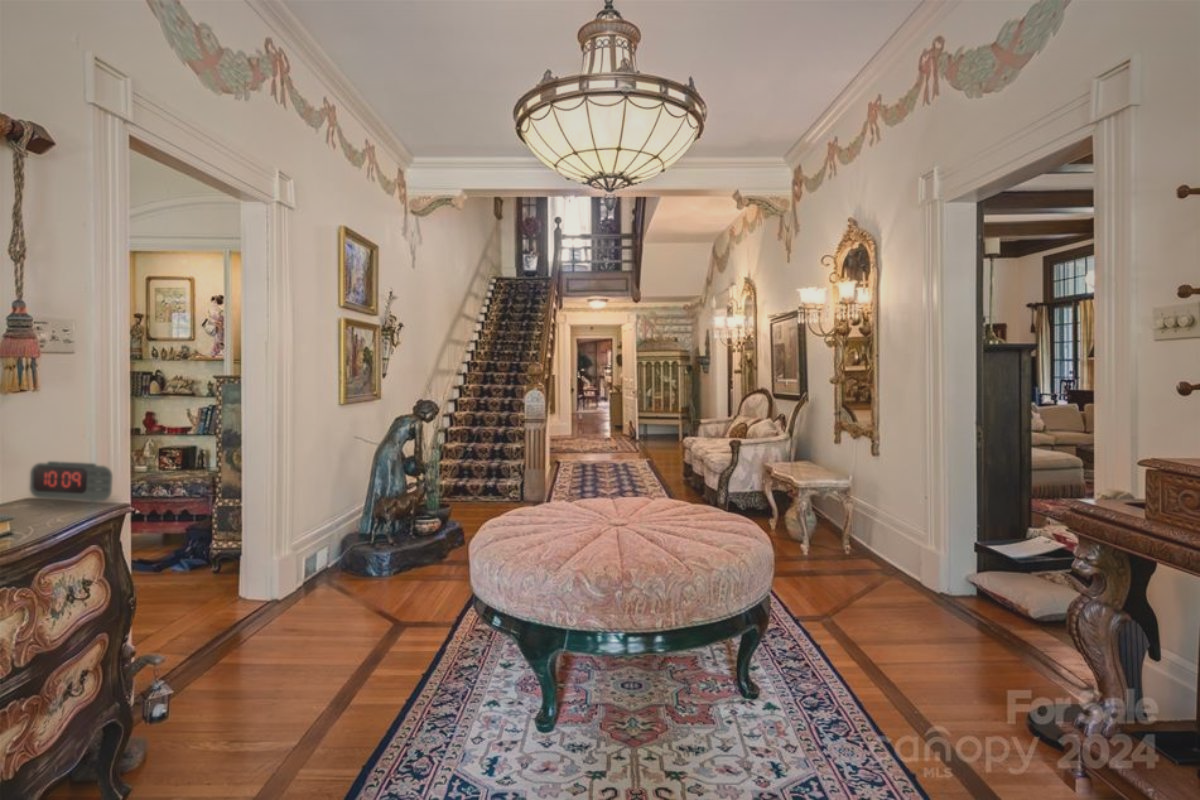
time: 10:09
